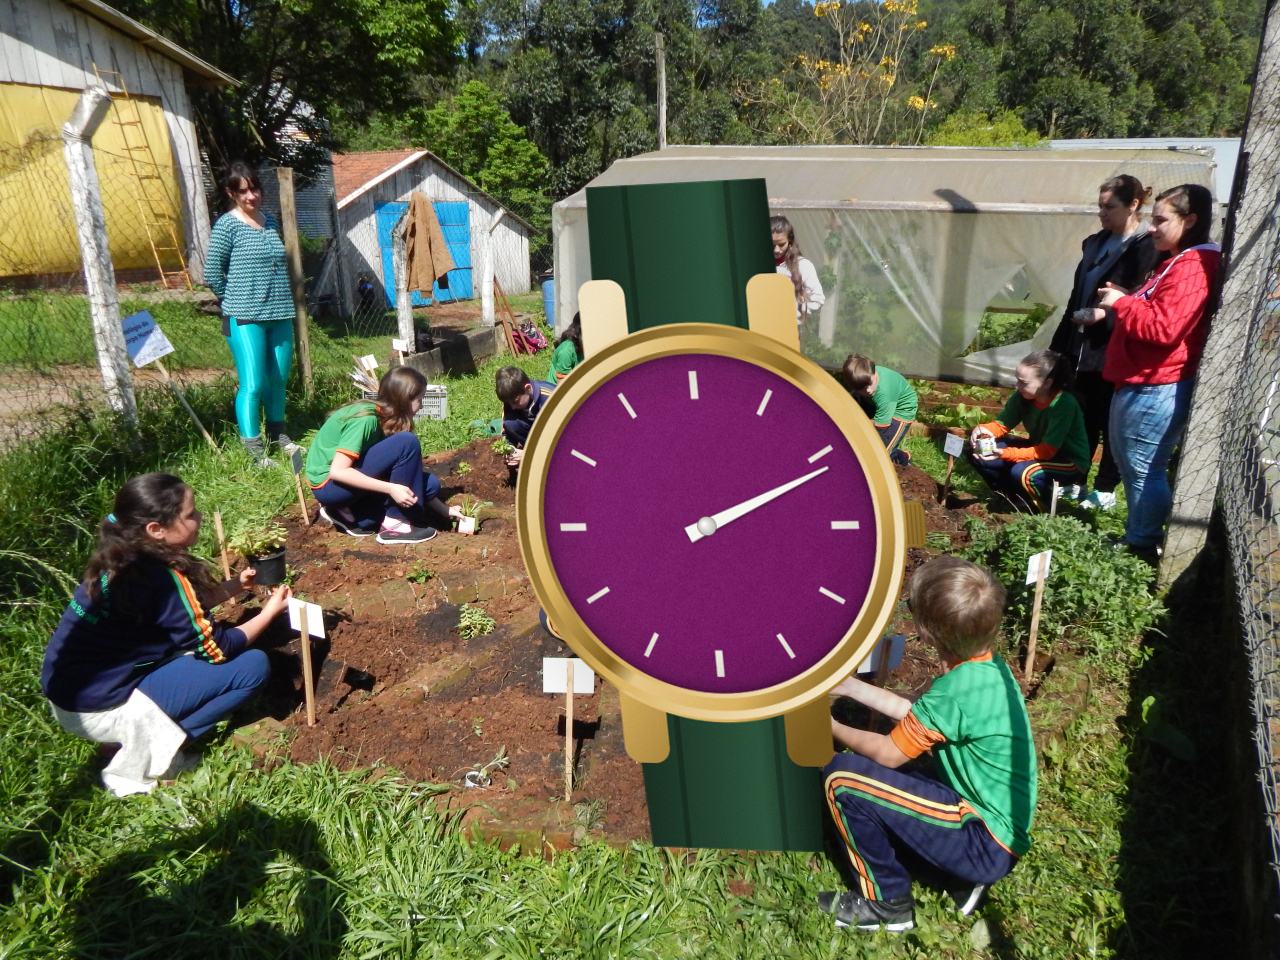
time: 2:11
